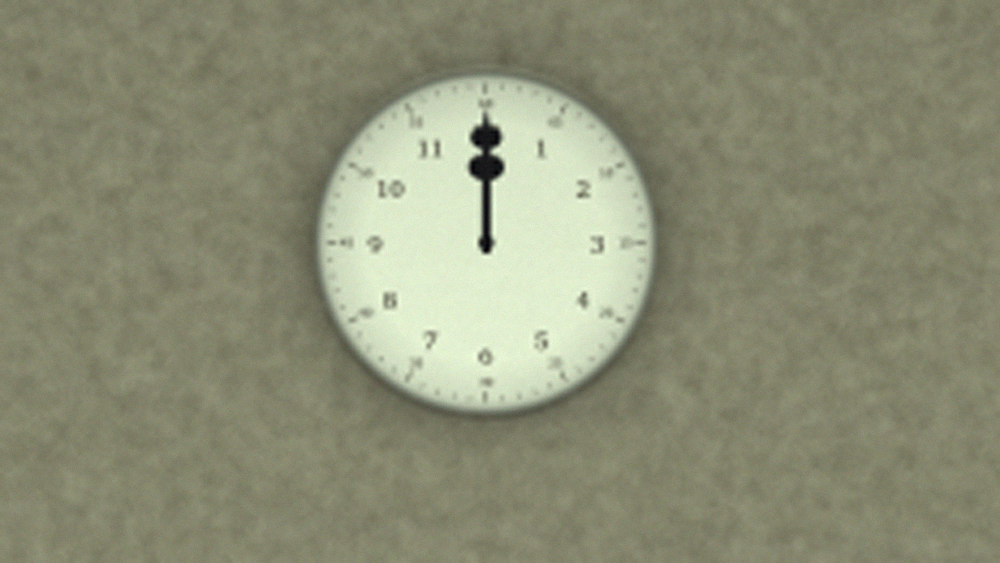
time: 12:00
